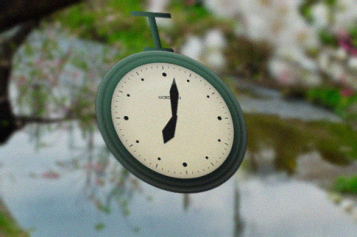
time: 7:02
